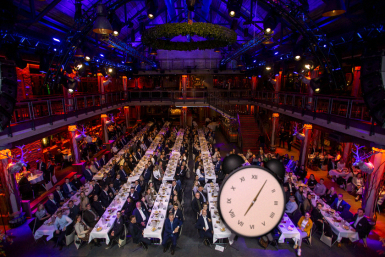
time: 7:05
